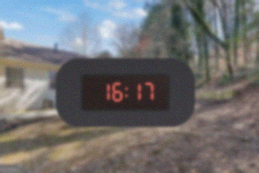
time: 16:17
